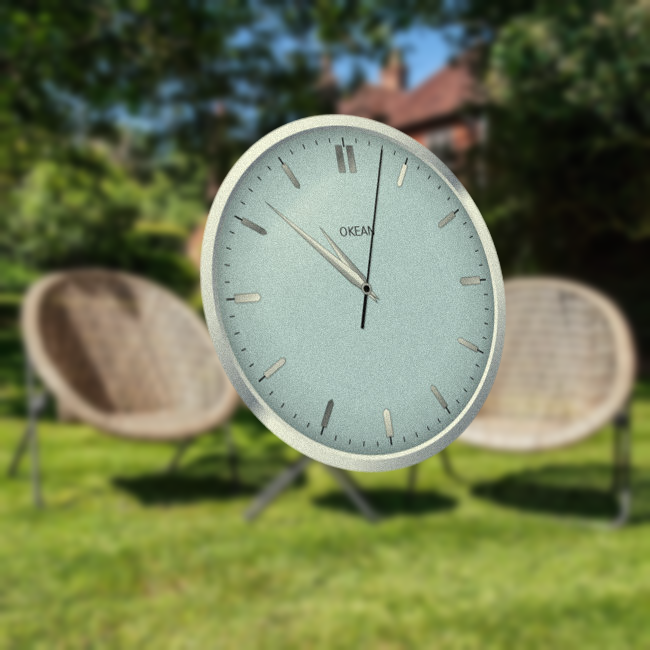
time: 10:52:03
